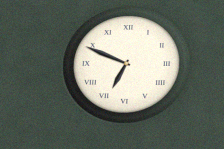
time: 6:49
